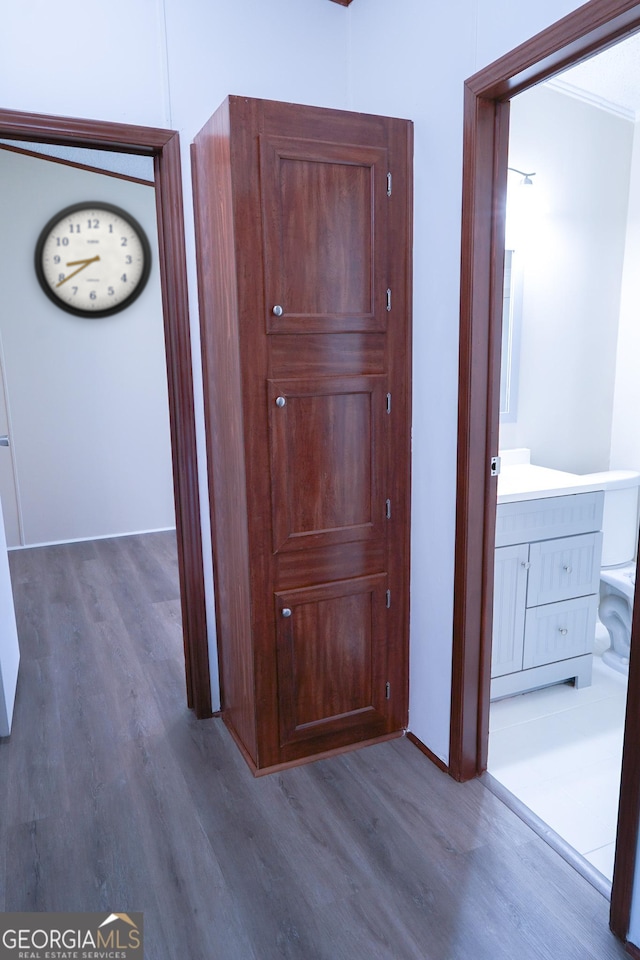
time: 8:39
